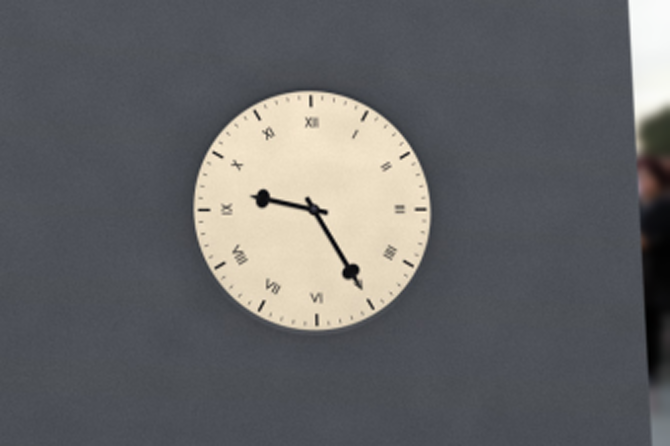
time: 9:25
